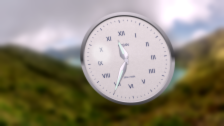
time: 11:35
